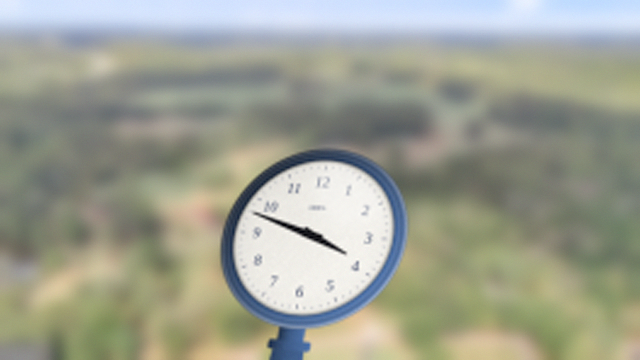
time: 3:48
